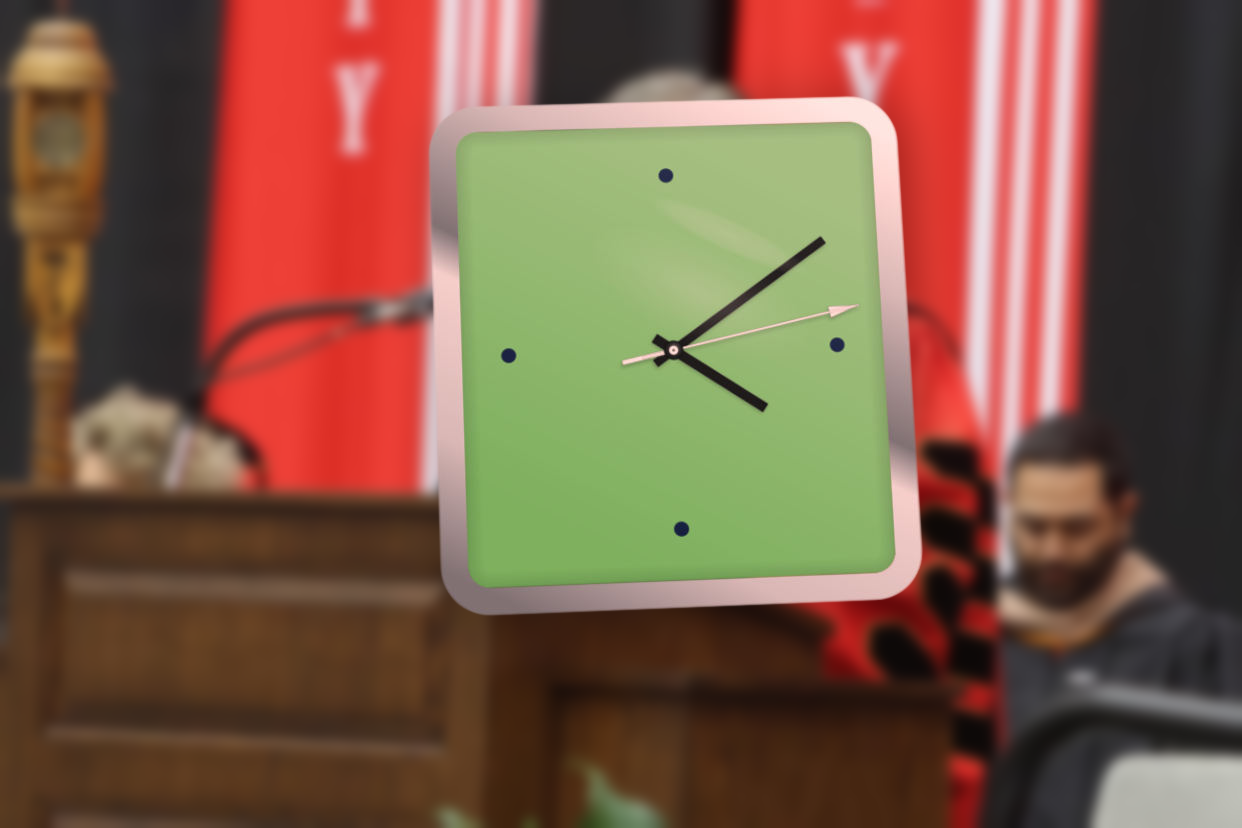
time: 4:09:13
